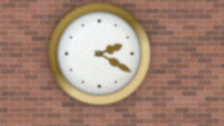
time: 2:20
